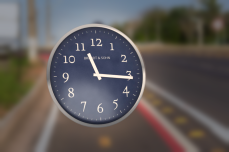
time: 11:16
